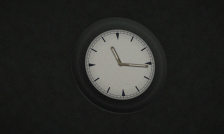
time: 11:16
